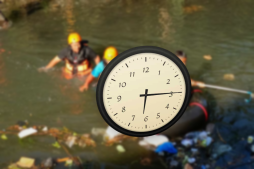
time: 6:15
